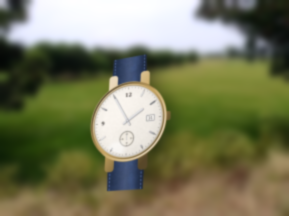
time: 1:55
